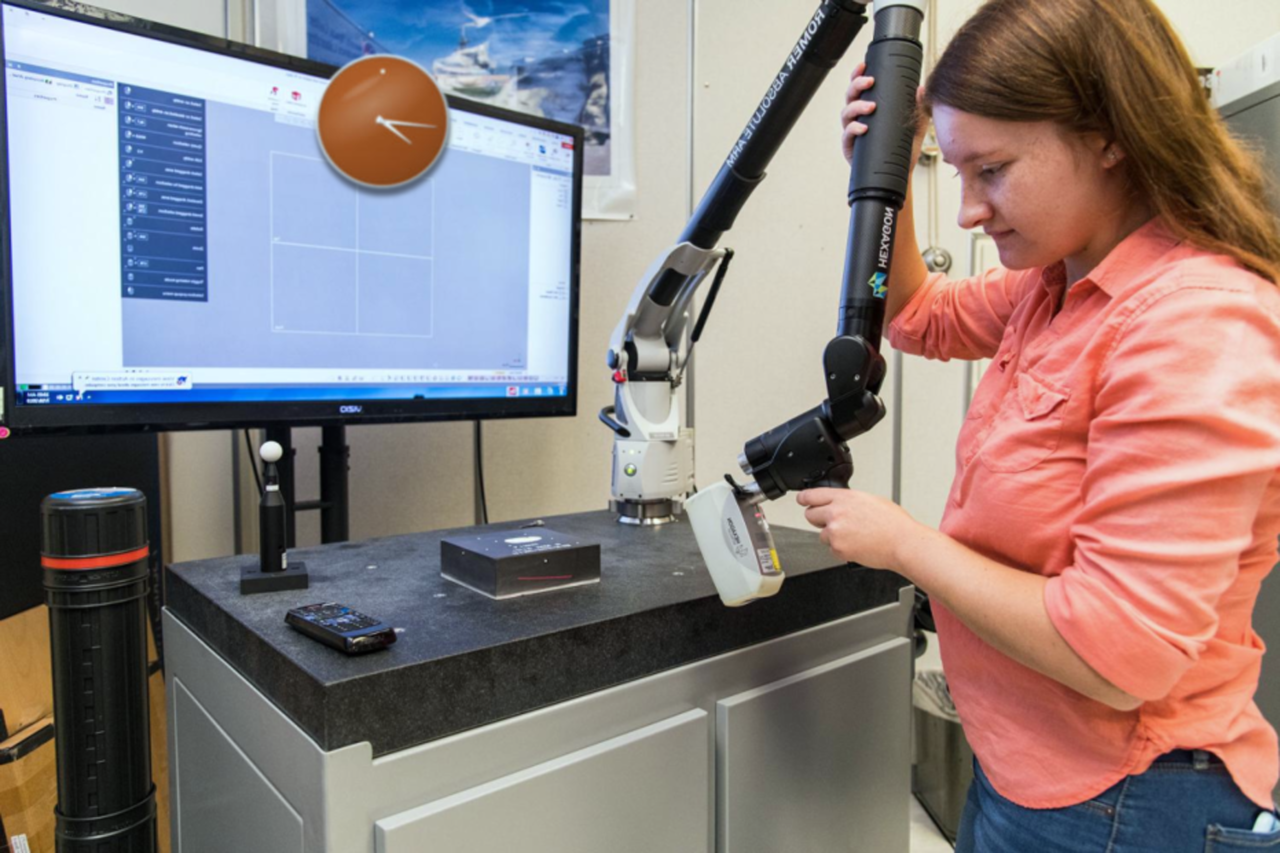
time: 4:16
